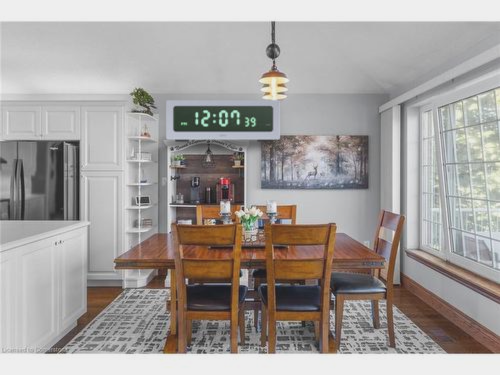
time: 12:07
